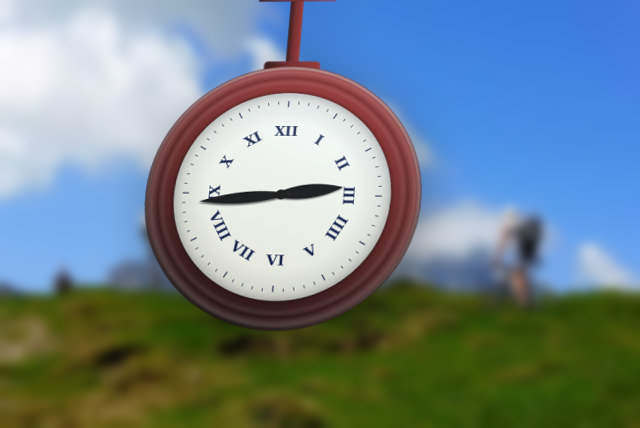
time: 2:44
